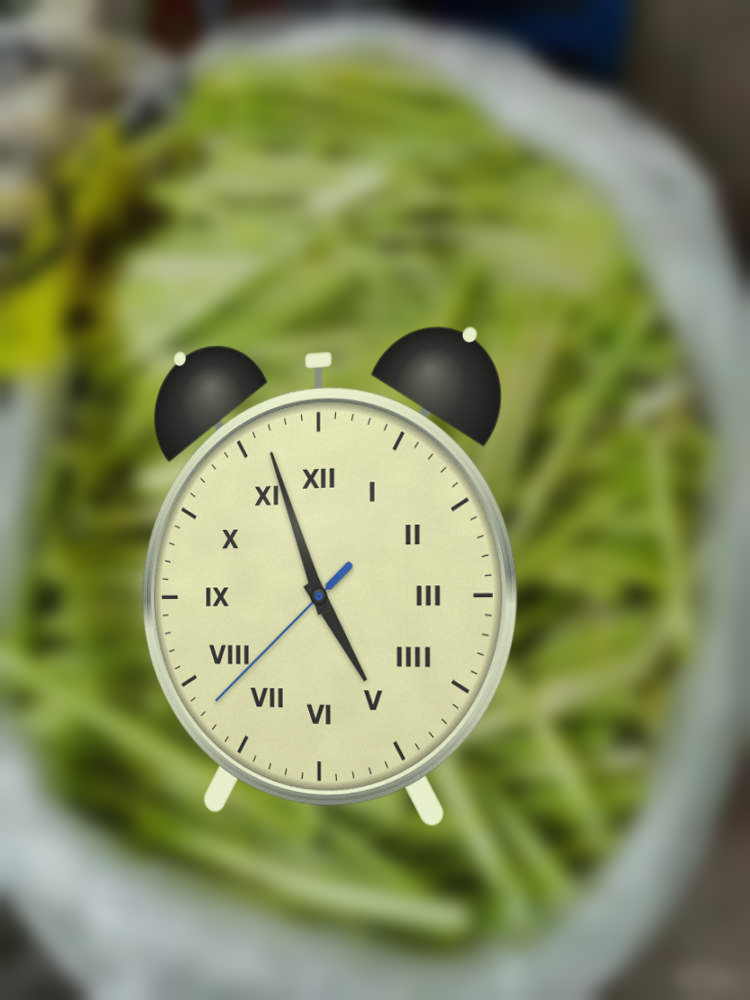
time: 4:56:38
